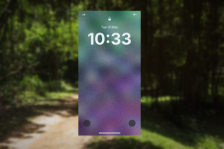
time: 10:33
